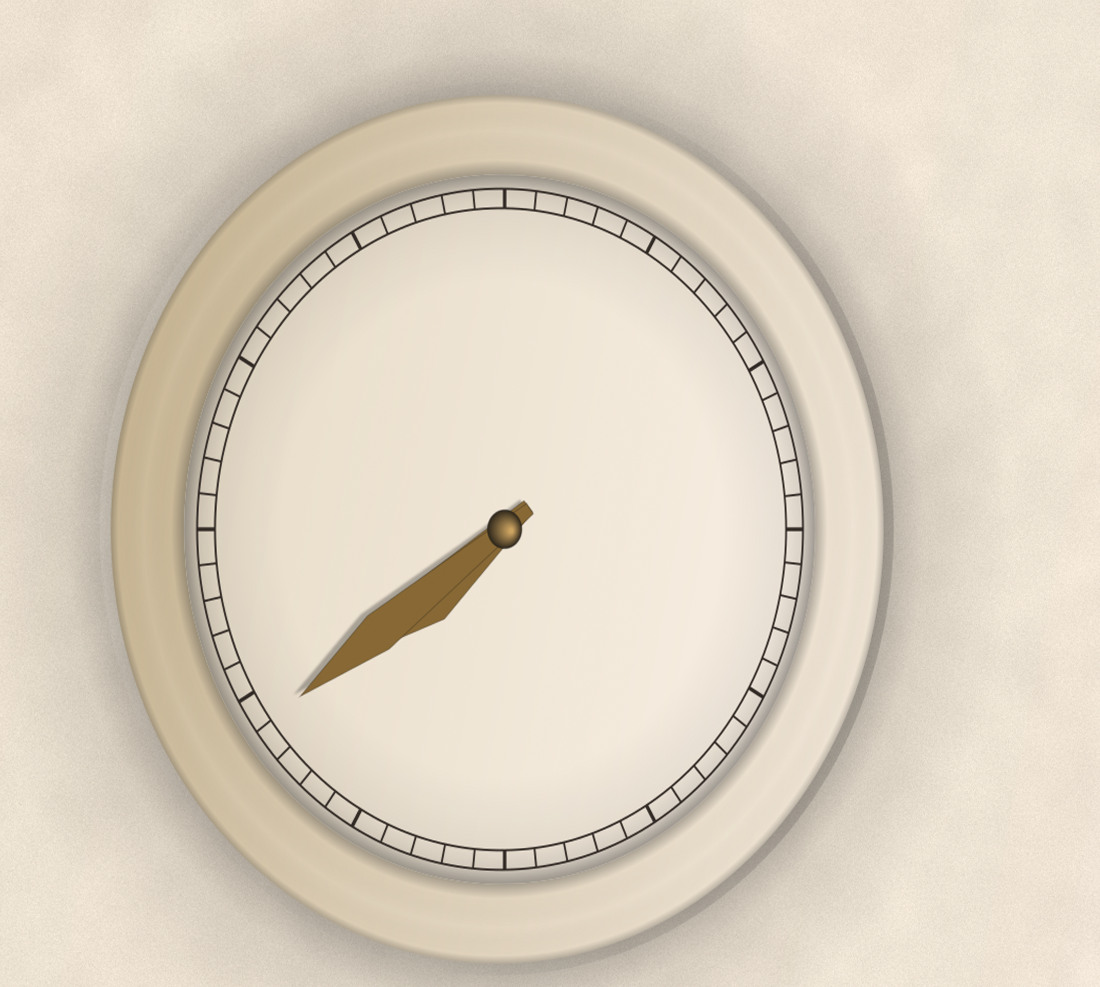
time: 7:39
